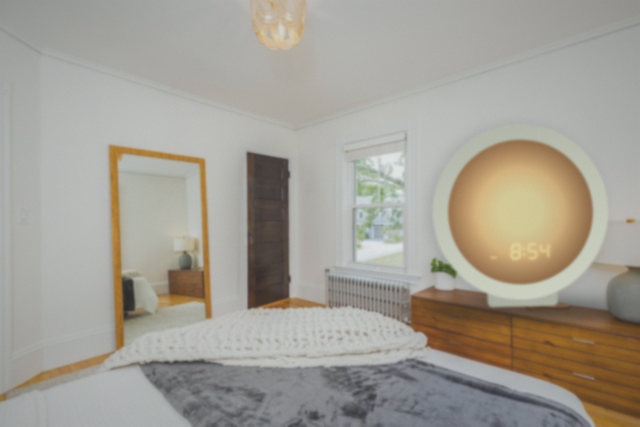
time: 8:54
